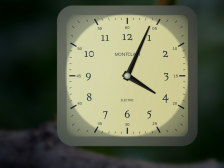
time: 4:04
